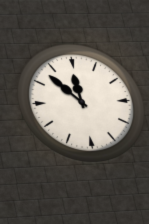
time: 11:53
